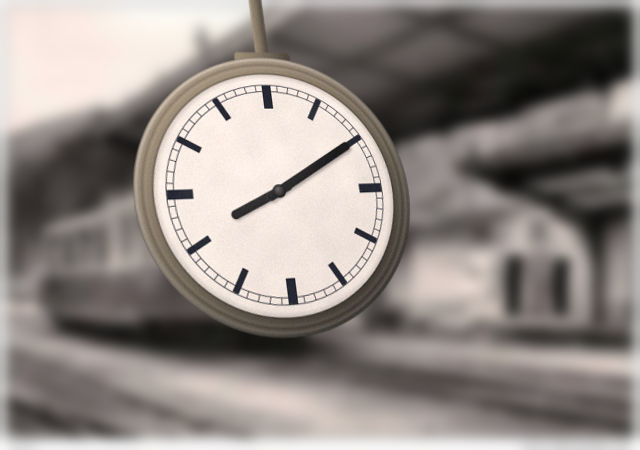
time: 8:10
